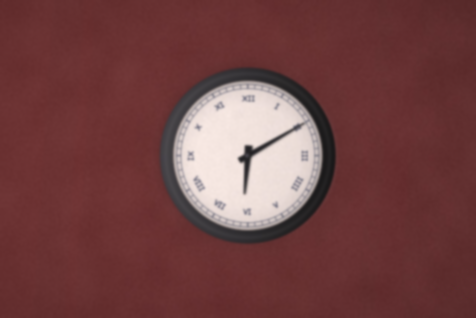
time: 6:10
